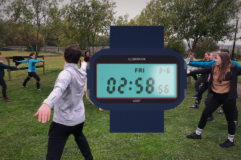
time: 2:58:56
